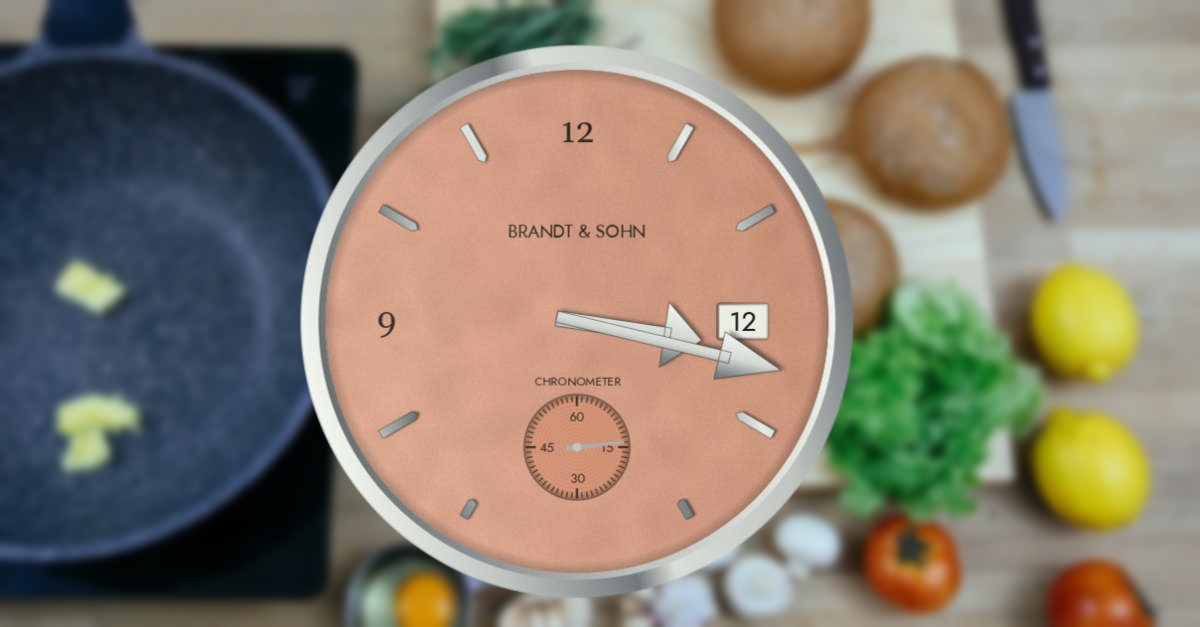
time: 3:17:14
